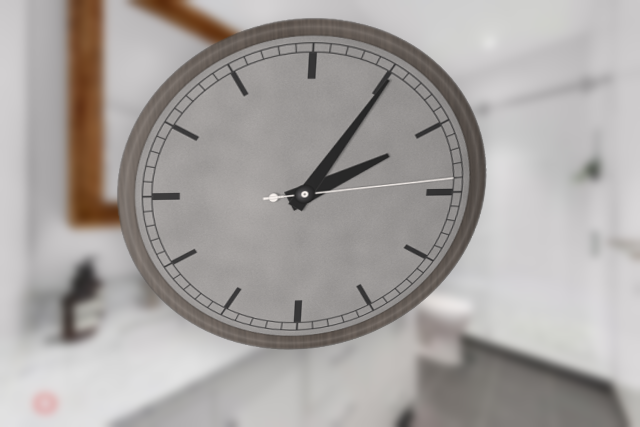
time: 2:05:14
